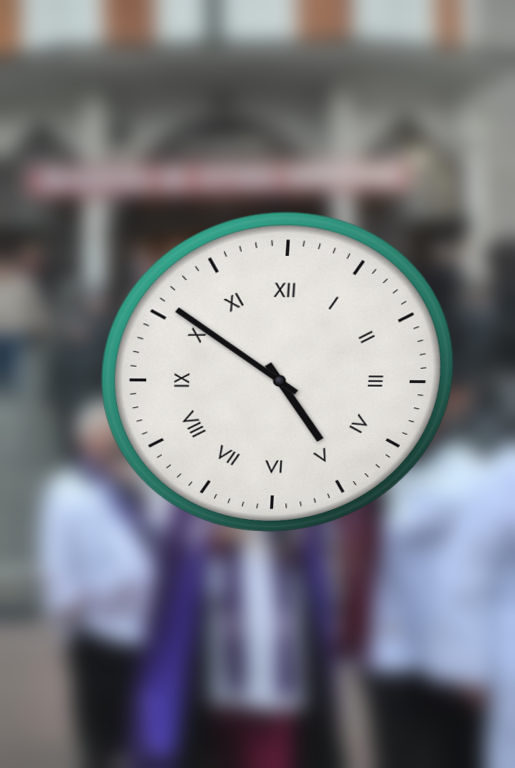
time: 4:51
